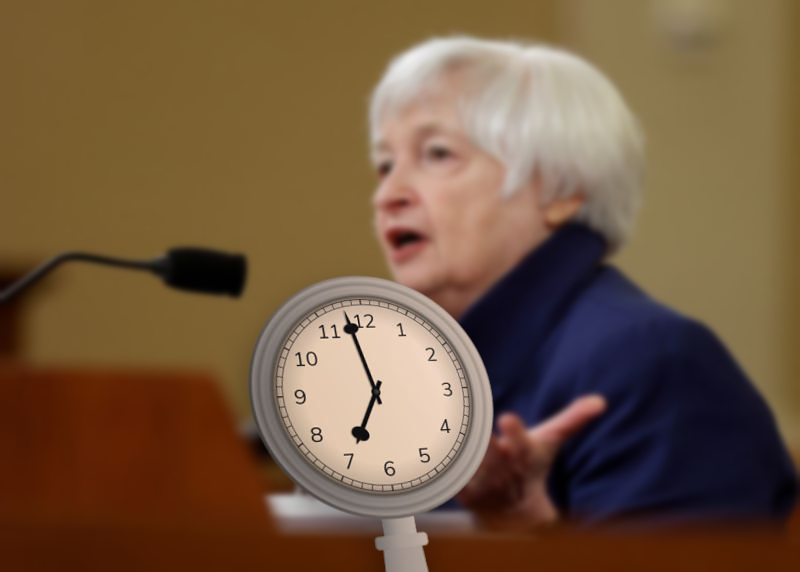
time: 6:58
